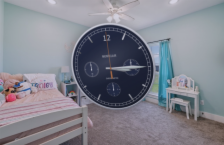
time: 3:15
